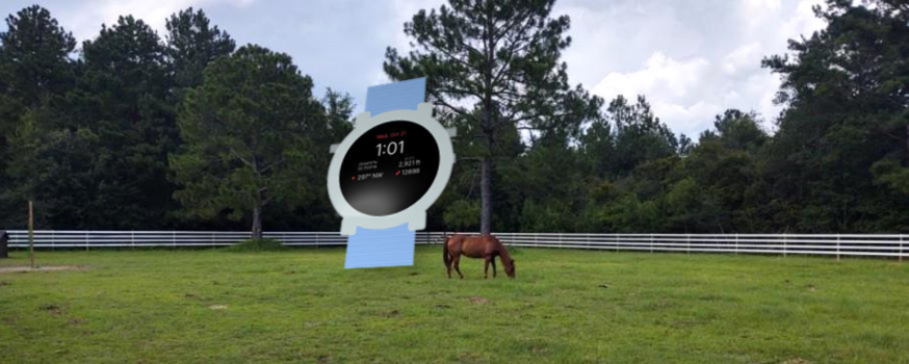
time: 1:01
